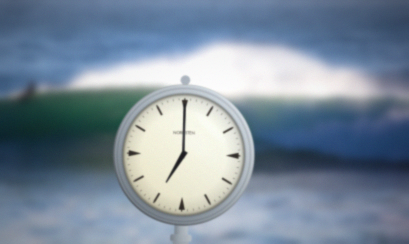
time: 7:00
